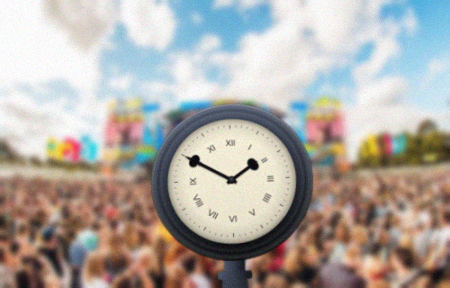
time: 1:50
